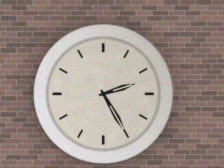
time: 2:25
